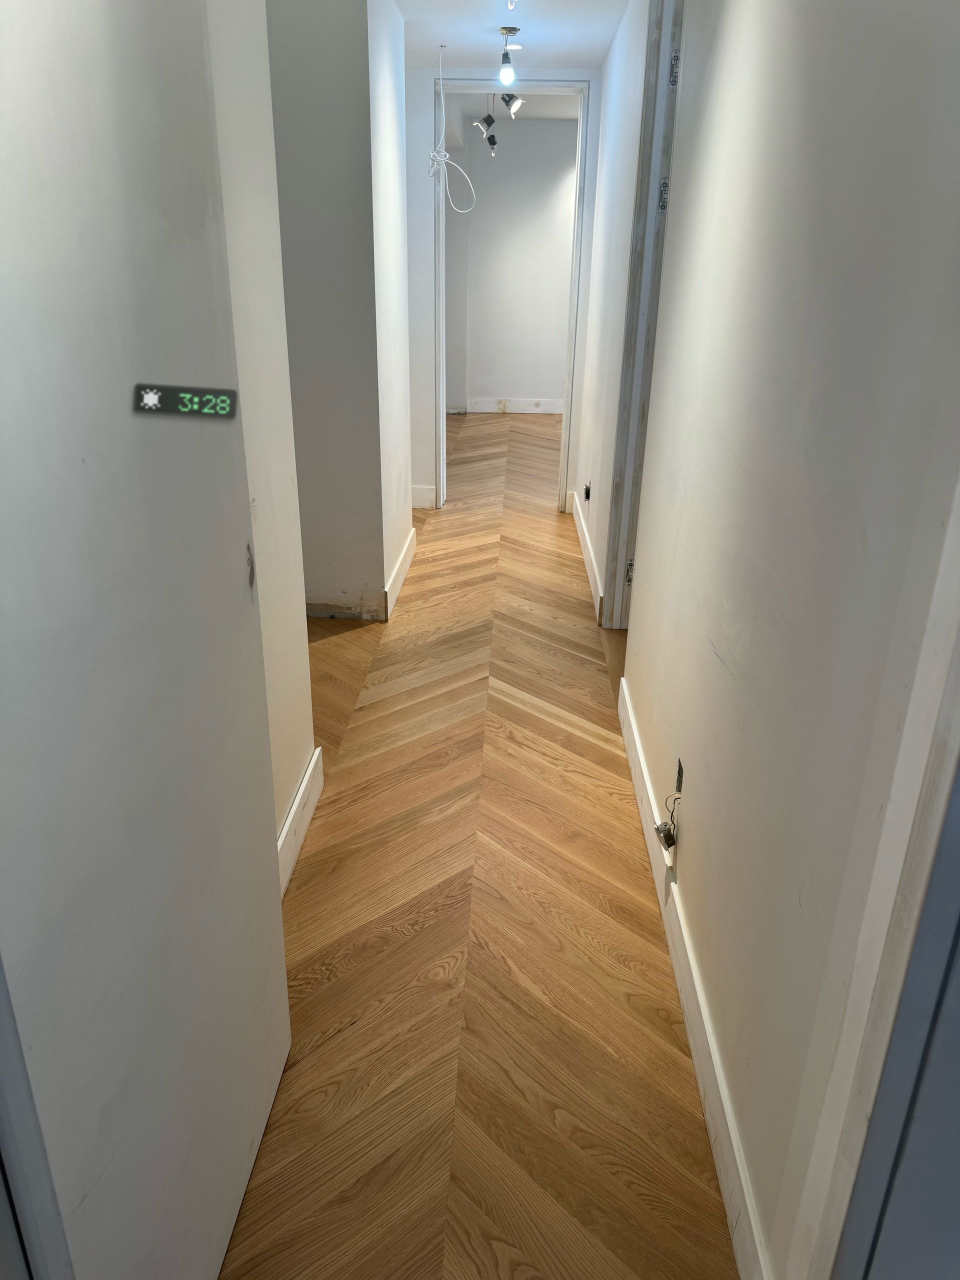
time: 3:28
